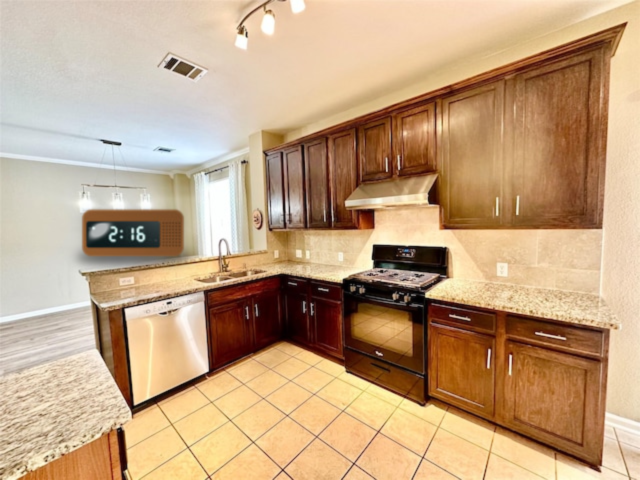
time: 2:16
